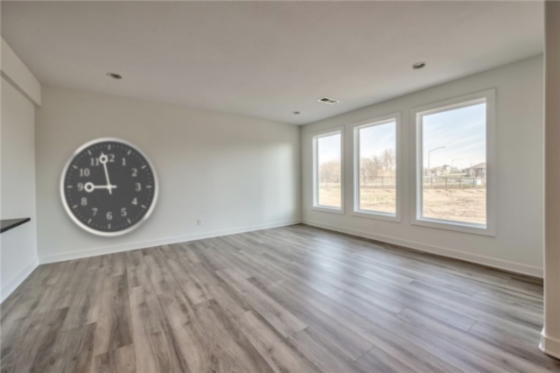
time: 8:58
